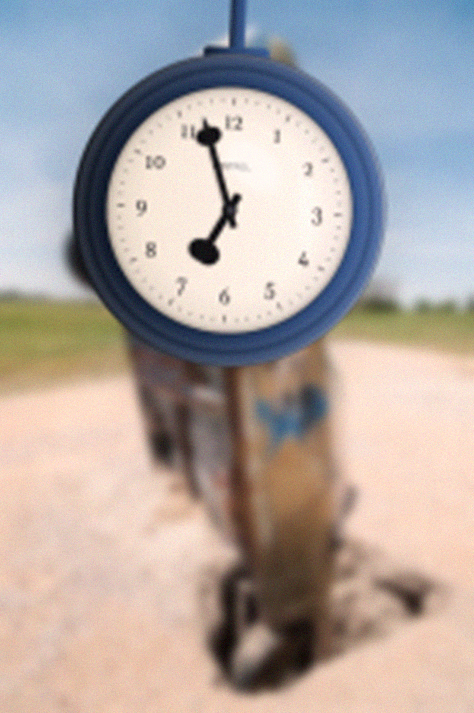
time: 6:57
